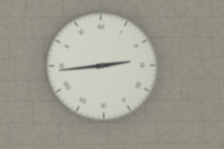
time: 2:44
